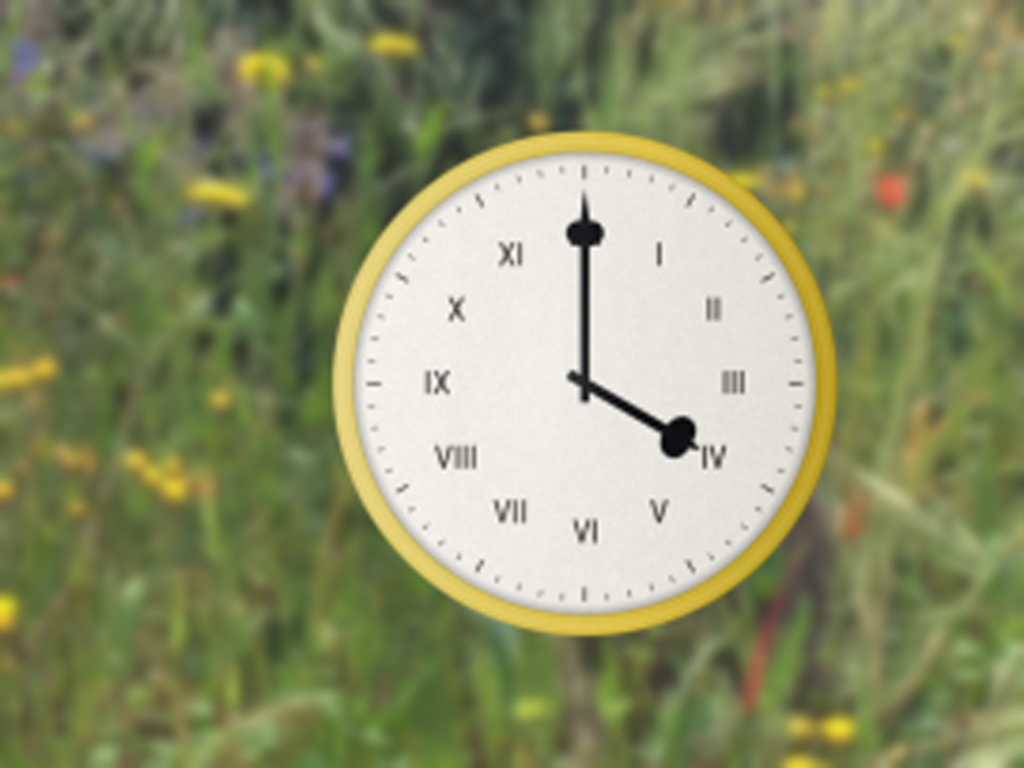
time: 4:00
